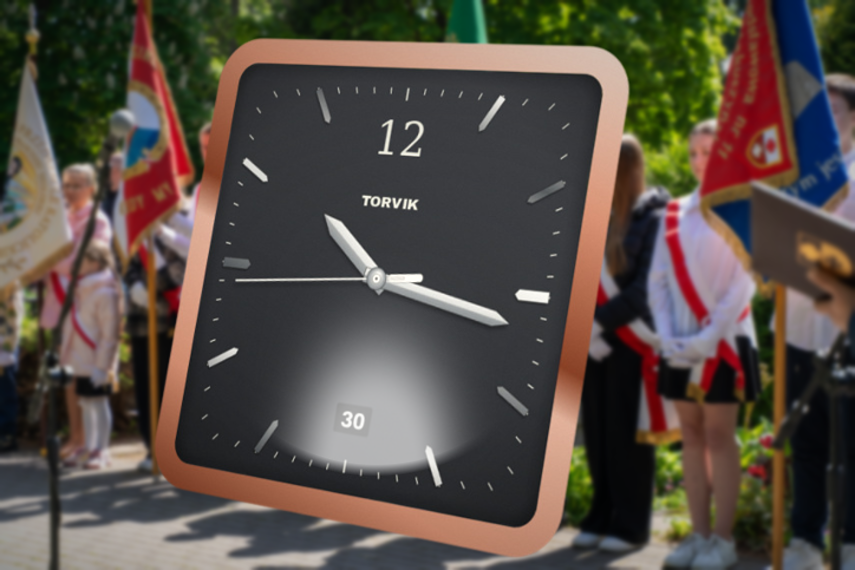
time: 10:16:44
